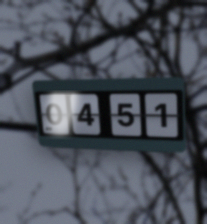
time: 4:51
